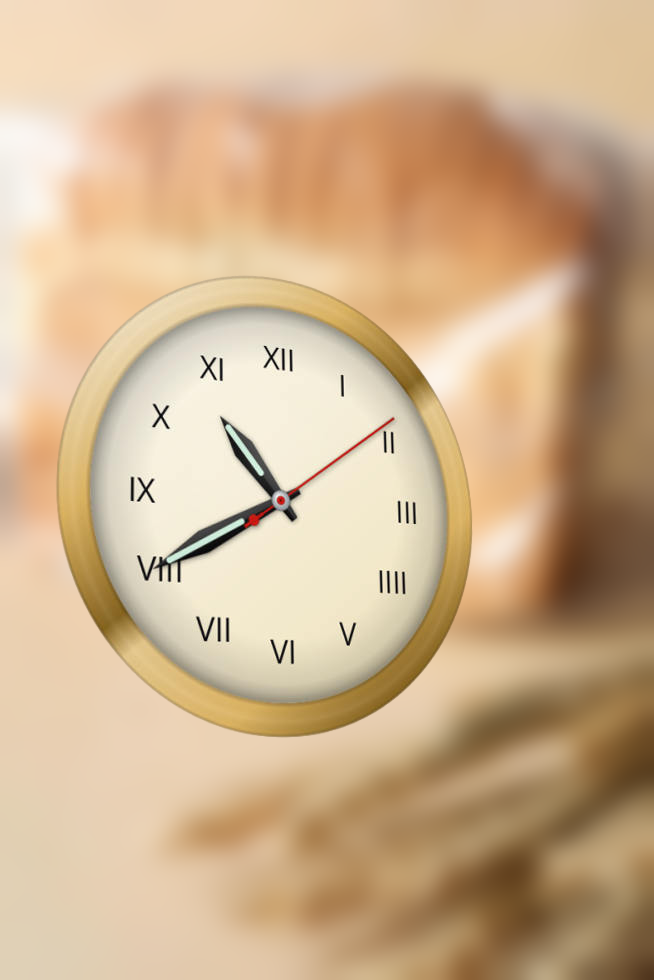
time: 10:40:09
